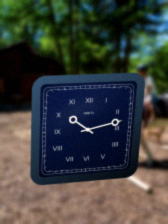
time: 10:13
